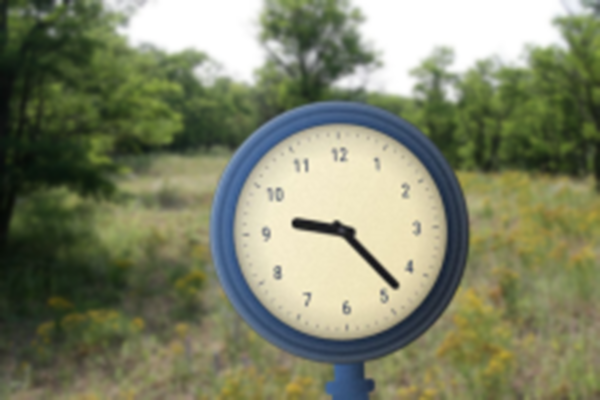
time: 9:23
